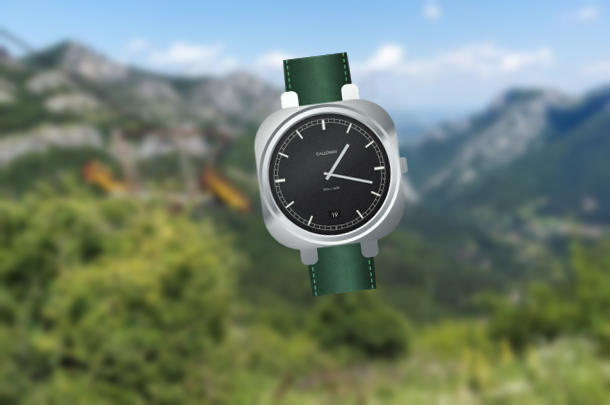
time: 1:18
